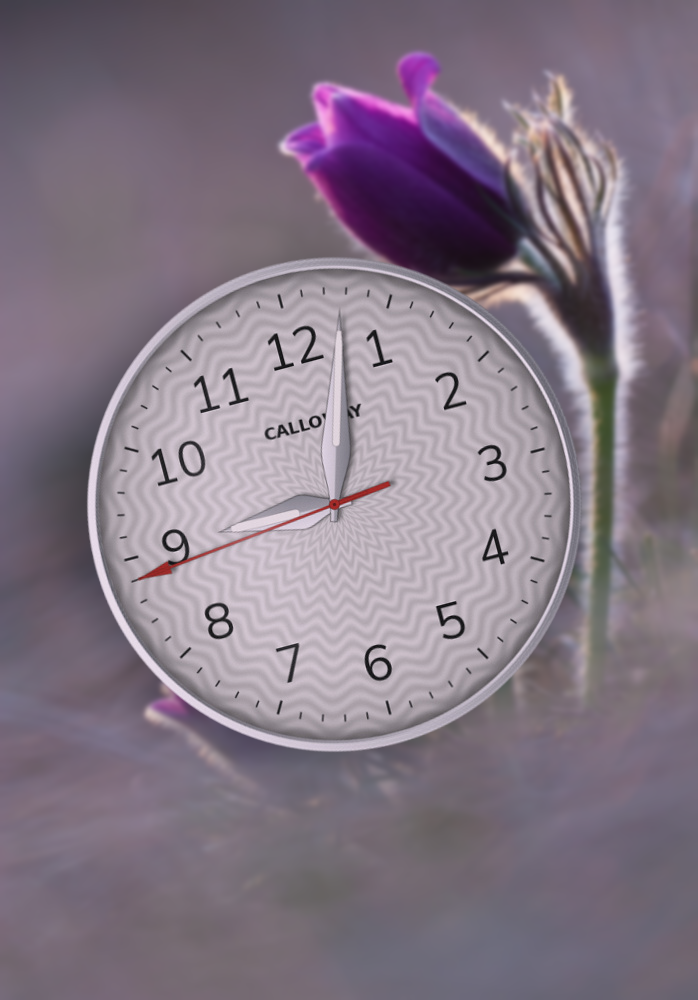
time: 9:02:44
